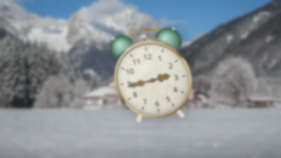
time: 2:44
